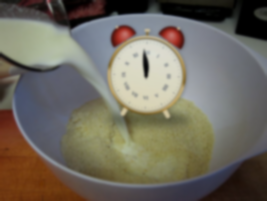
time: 11:59
